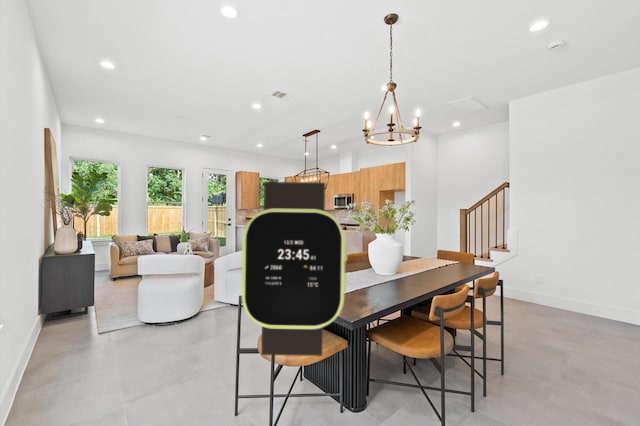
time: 23:45
